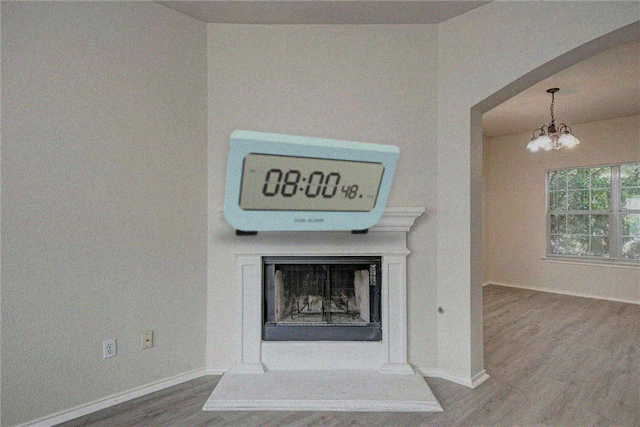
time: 8:00:48
